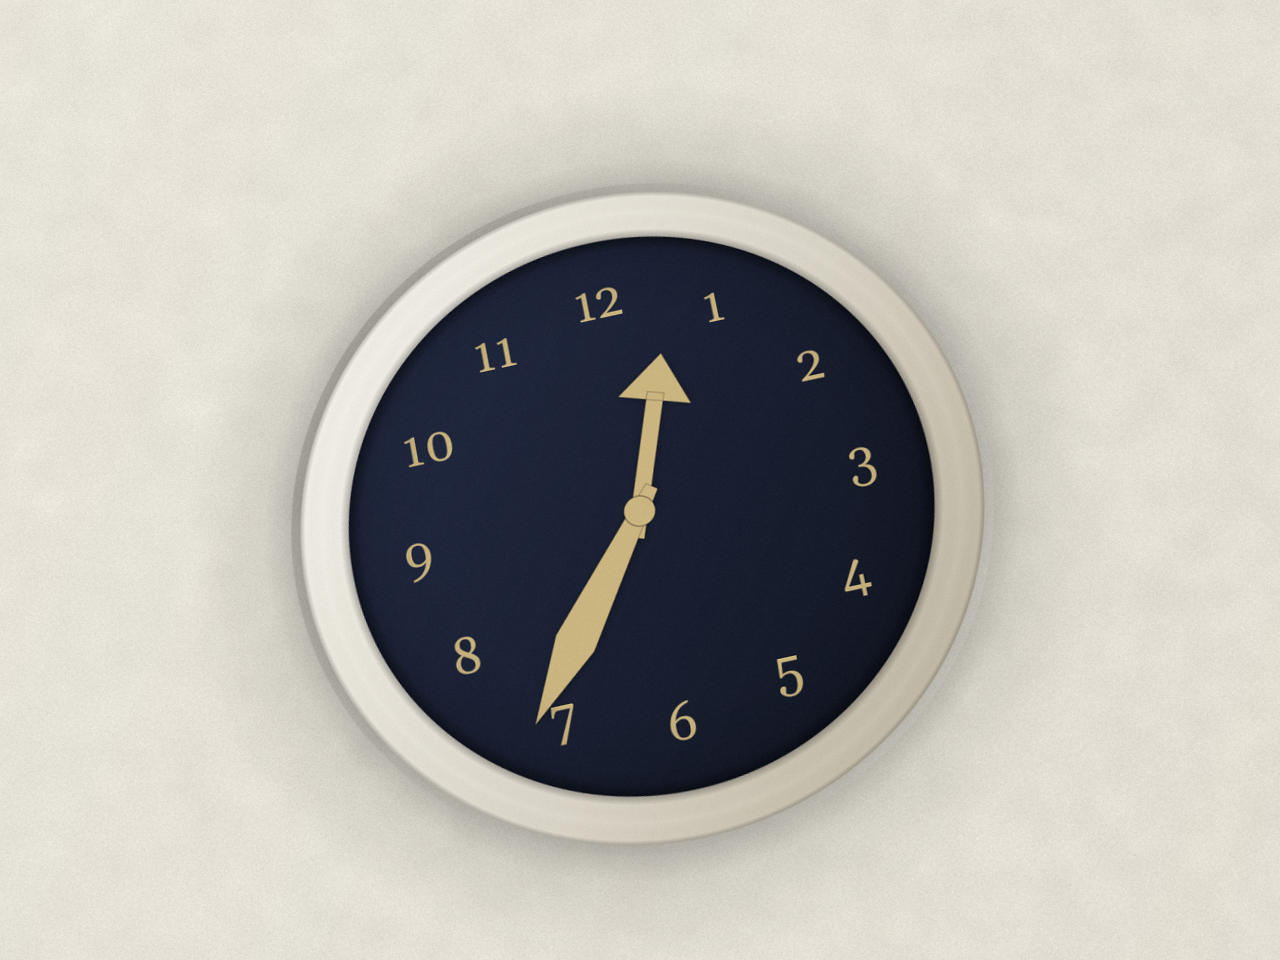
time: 12:36
